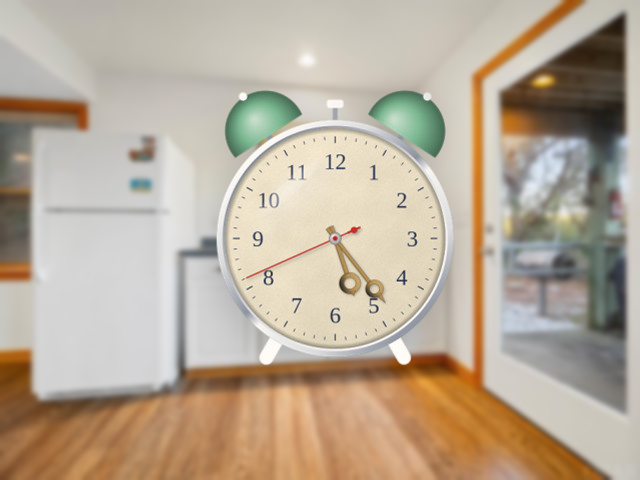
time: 5:23:41
